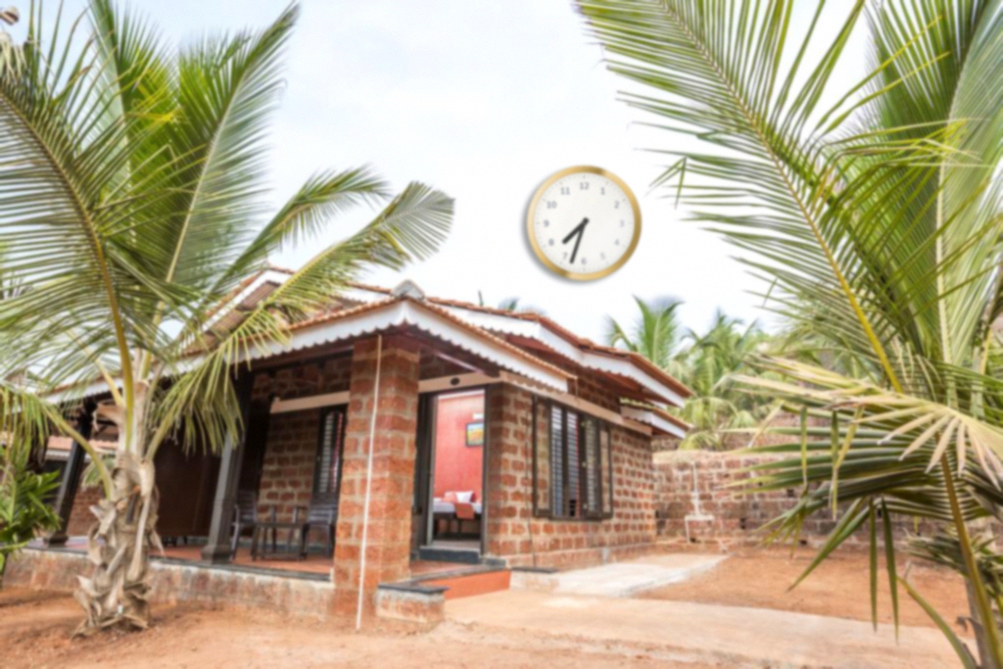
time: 7:33
